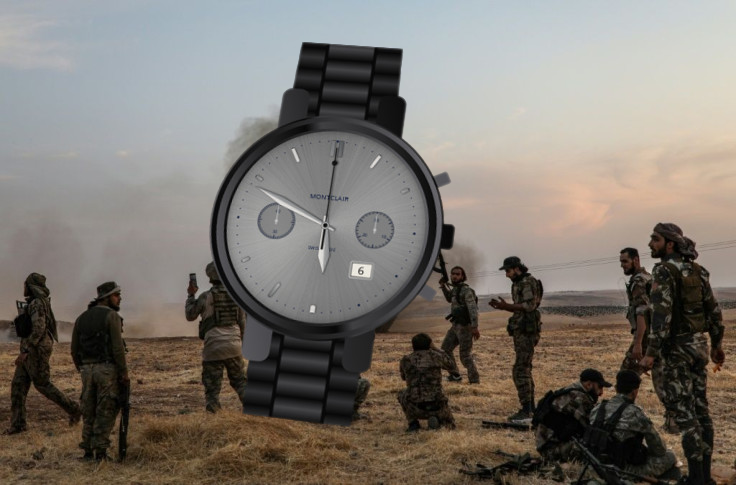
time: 5:49
